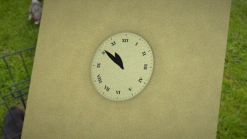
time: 10:51
